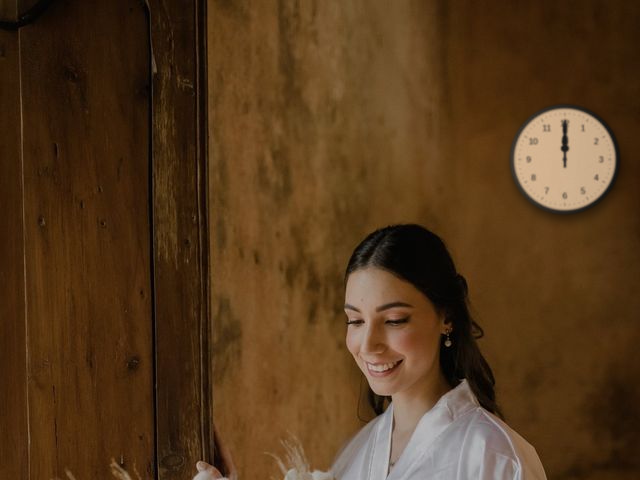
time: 12:00
